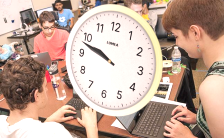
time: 9:48
